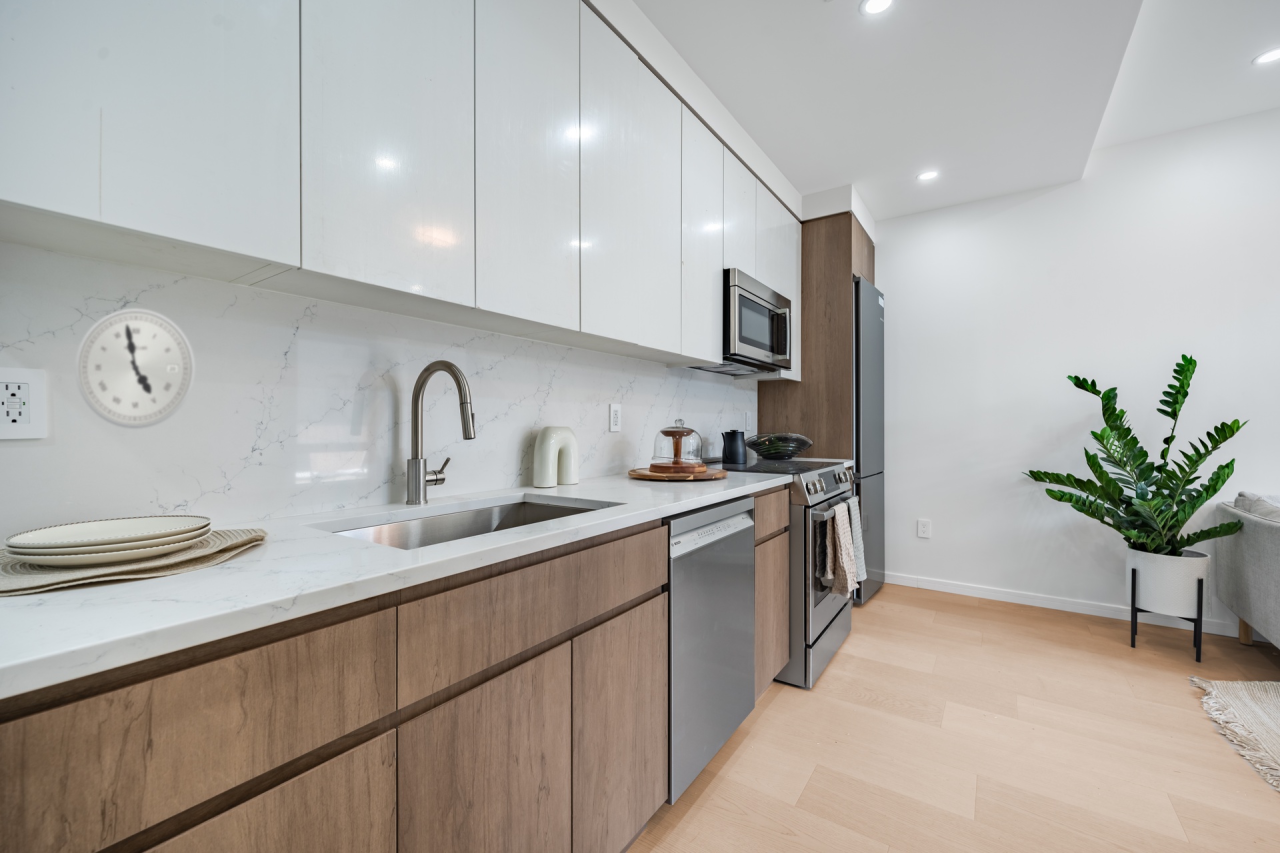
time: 4:58
